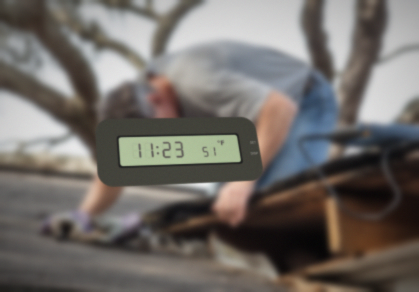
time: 11:23
